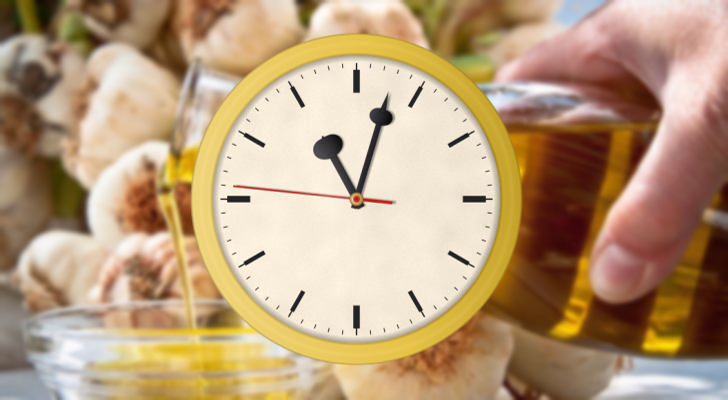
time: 11:02:46
